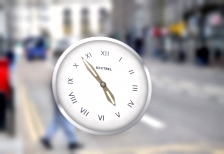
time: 4:53
